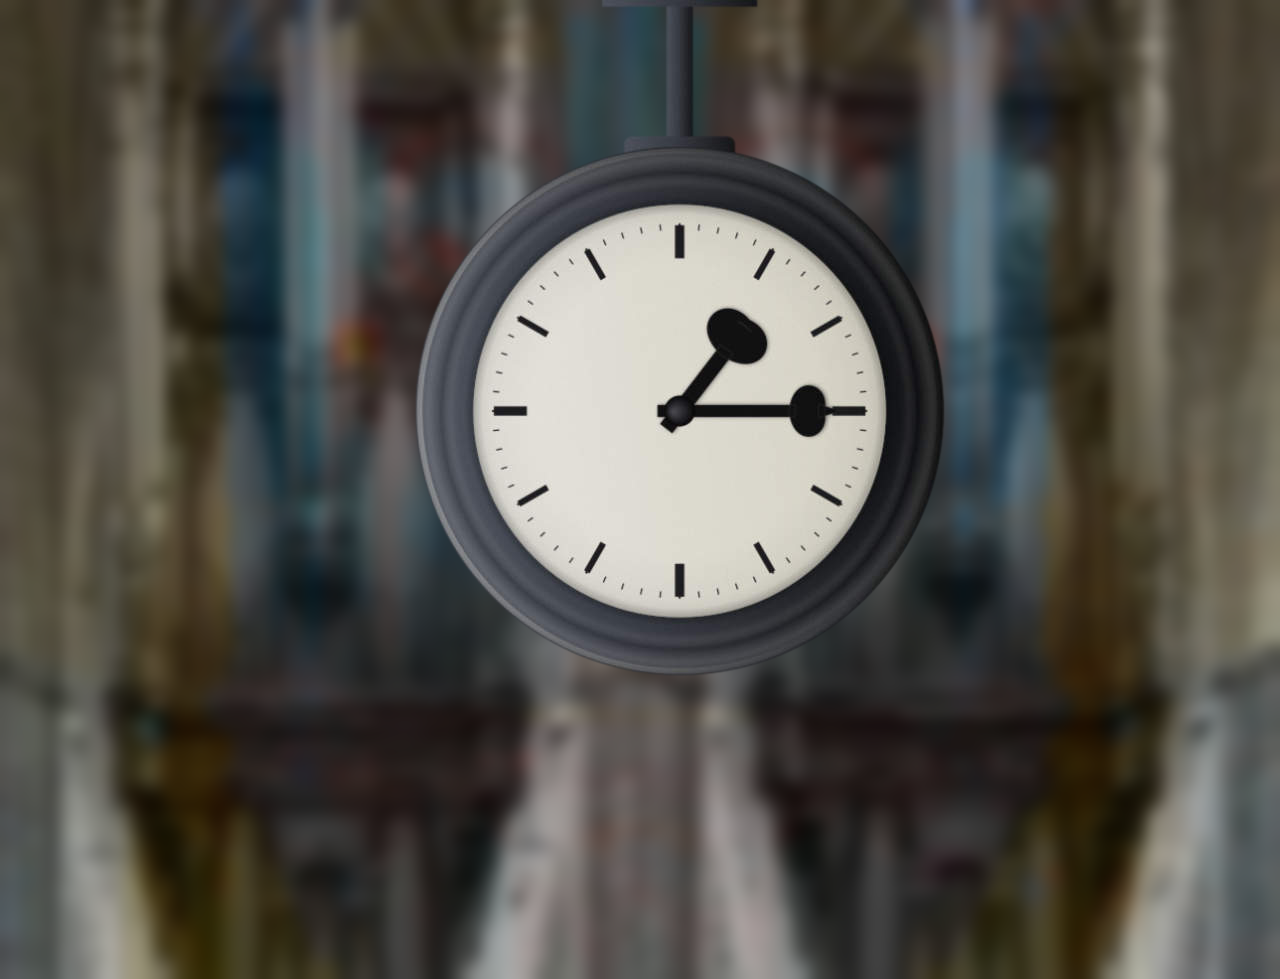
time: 1:15
